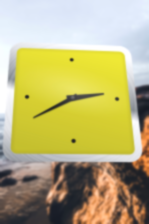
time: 2:40
